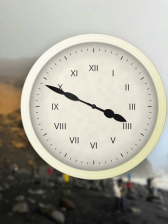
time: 3:49
